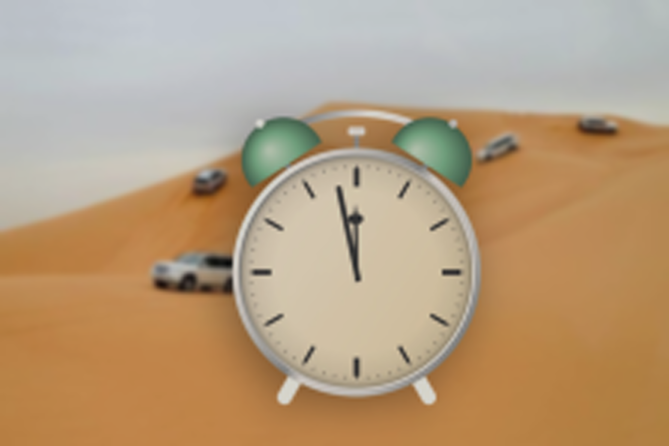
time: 11:58
